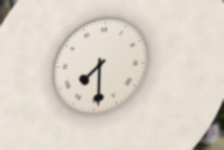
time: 7:29
